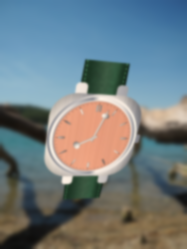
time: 8:03
